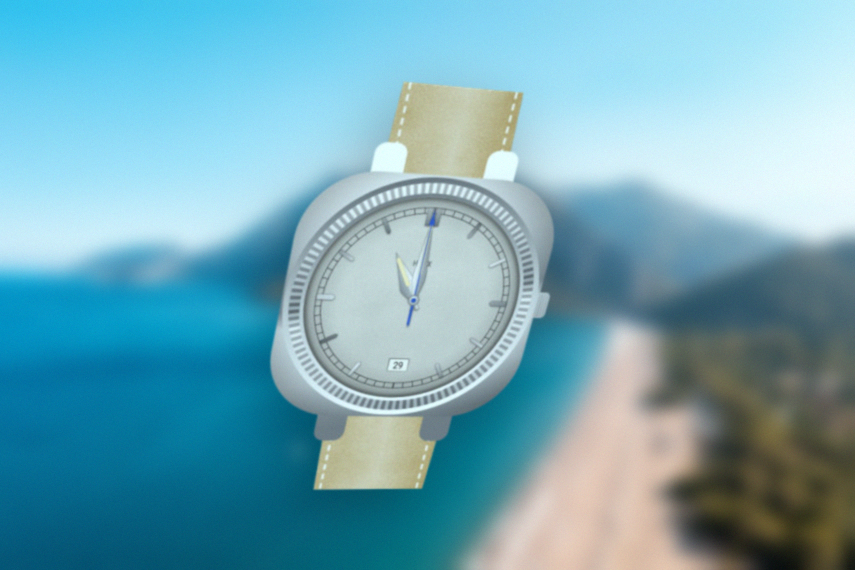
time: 11:00:00
